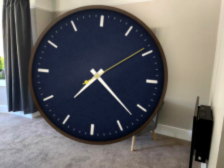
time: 7:22:09
